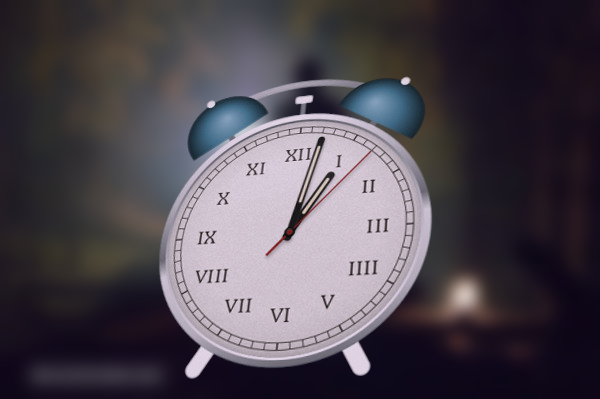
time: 1:02:07
